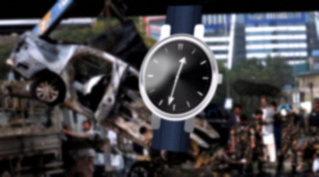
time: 12:32
